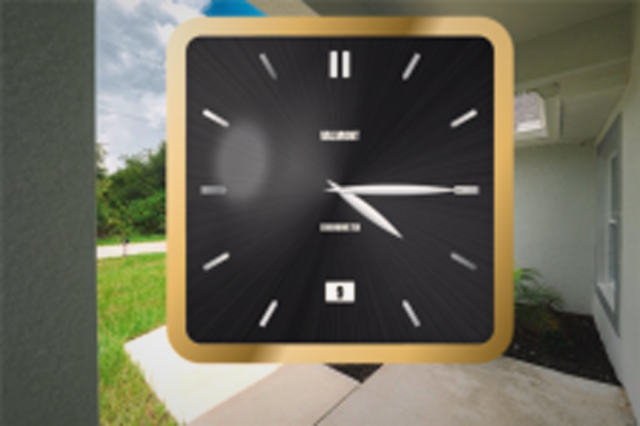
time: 4:15
